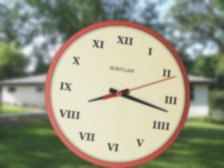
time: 8:17:11
